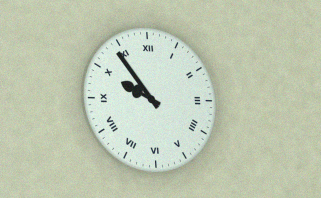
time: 9:54
